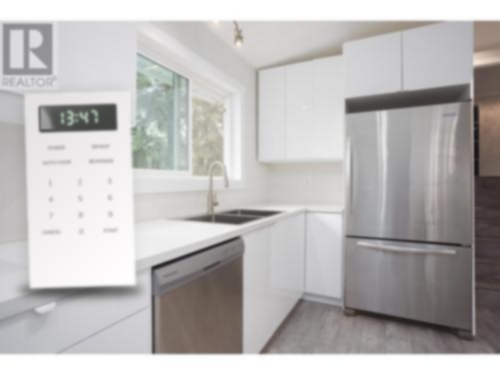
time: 13:47
